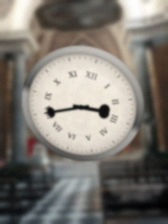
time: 2:40
